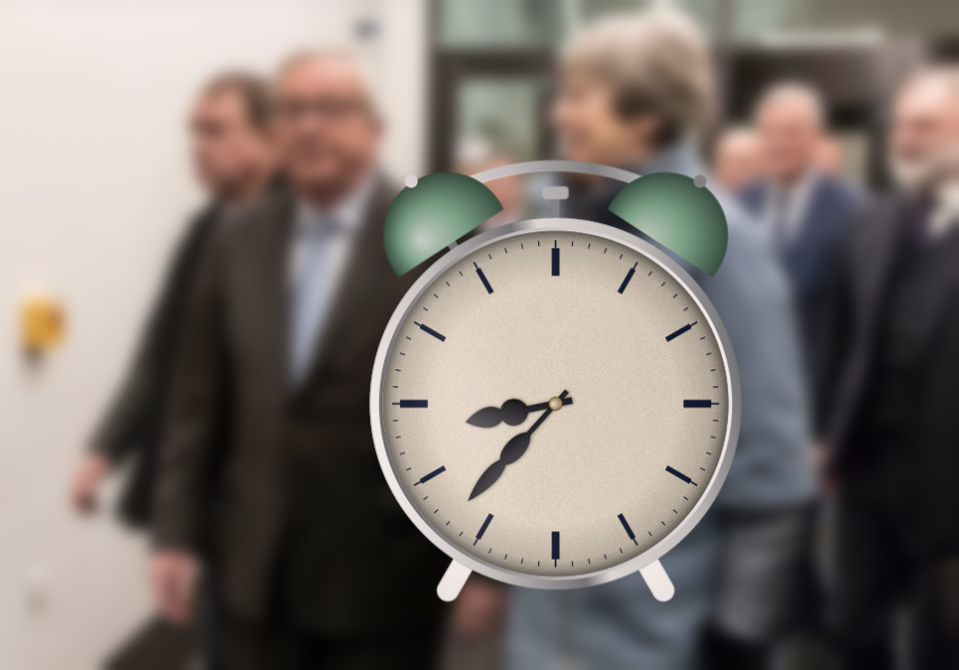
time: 8:37
